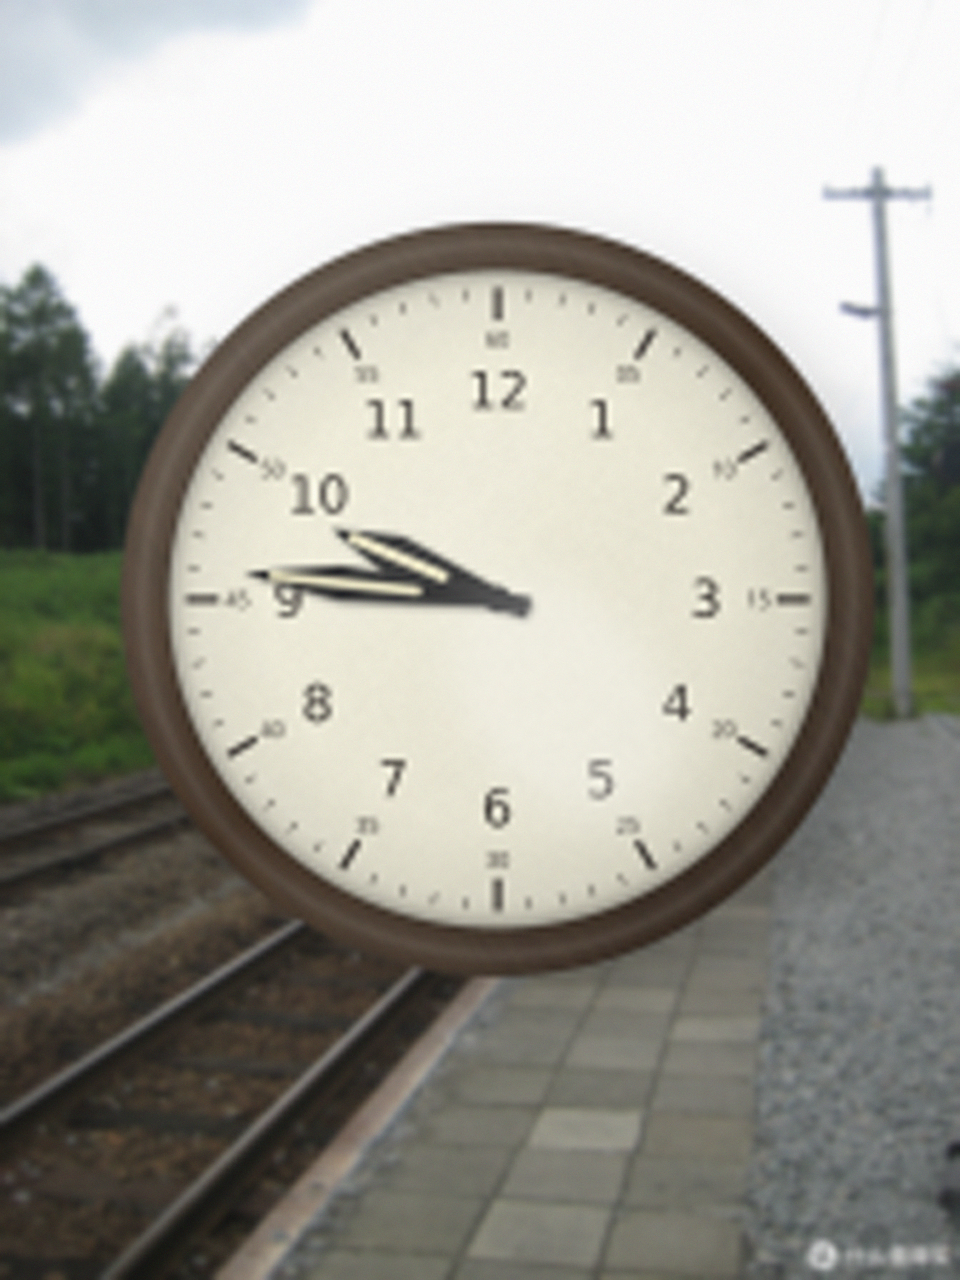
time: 9:46
